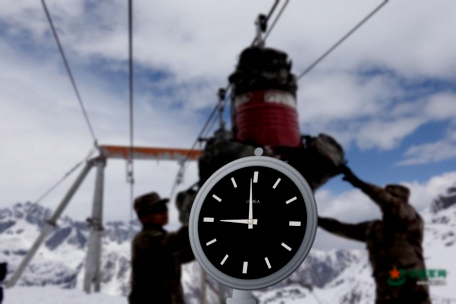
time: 8:59
